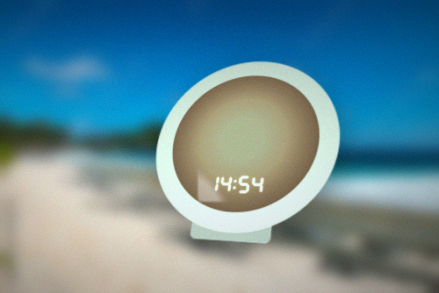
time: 14:54
